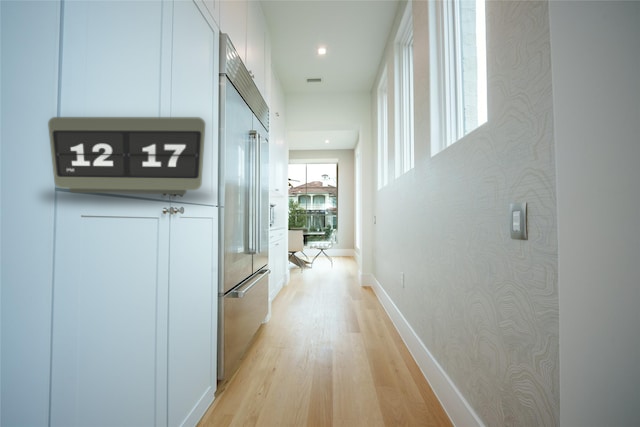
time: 12:17
